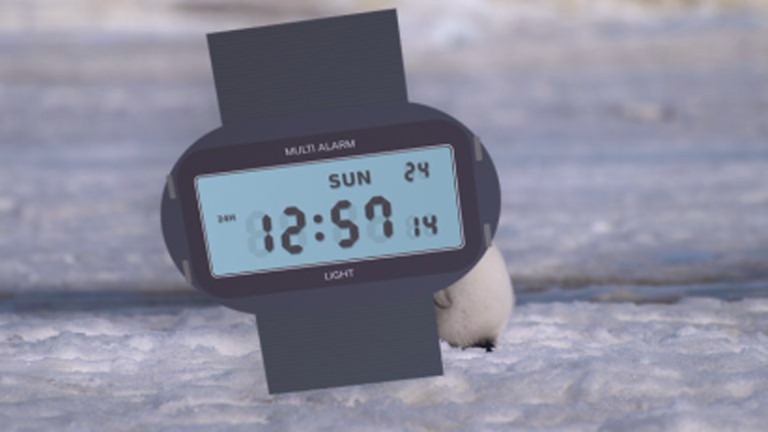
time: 12:57:14
